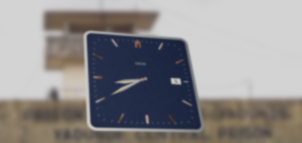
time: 8:40
